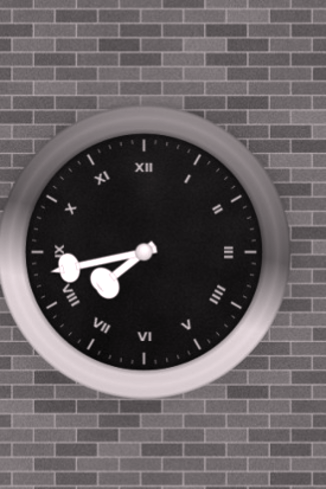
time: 7:43
